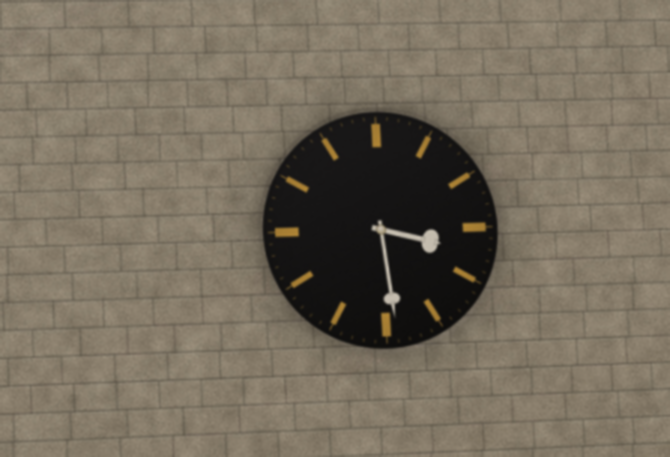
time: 3:29
